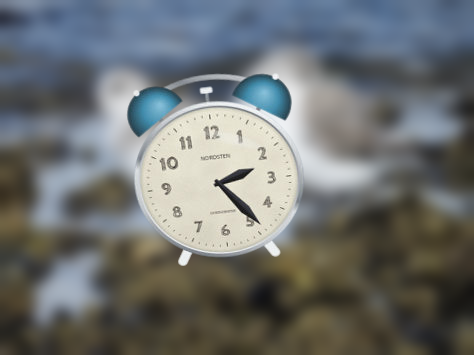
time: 2:24
